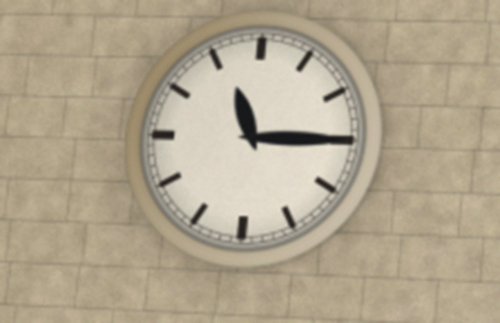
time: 11:15
